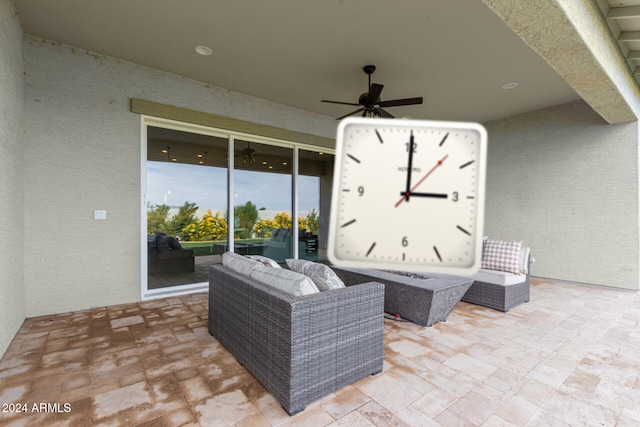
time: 3:00:07
